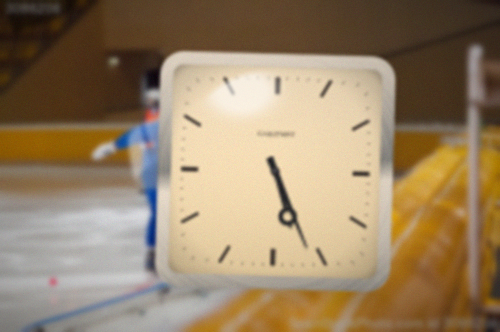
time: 5:26
